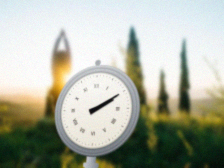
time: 2:10
